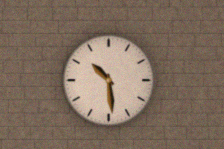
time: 10:29
